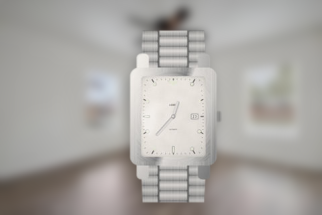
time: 12:37
